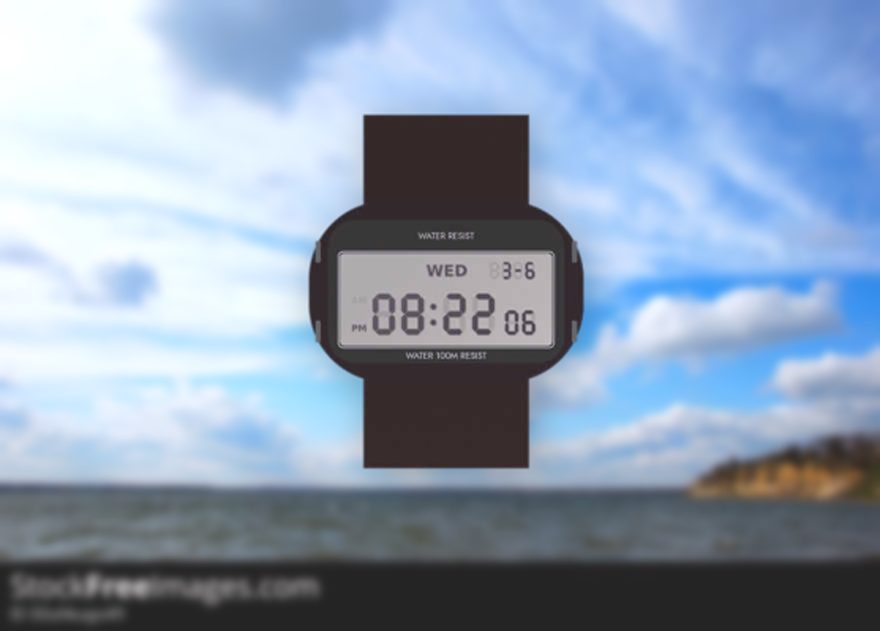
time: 8:22:06
